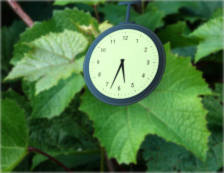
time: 5:33
